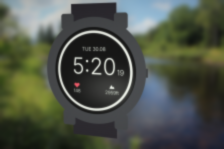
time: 5:20
